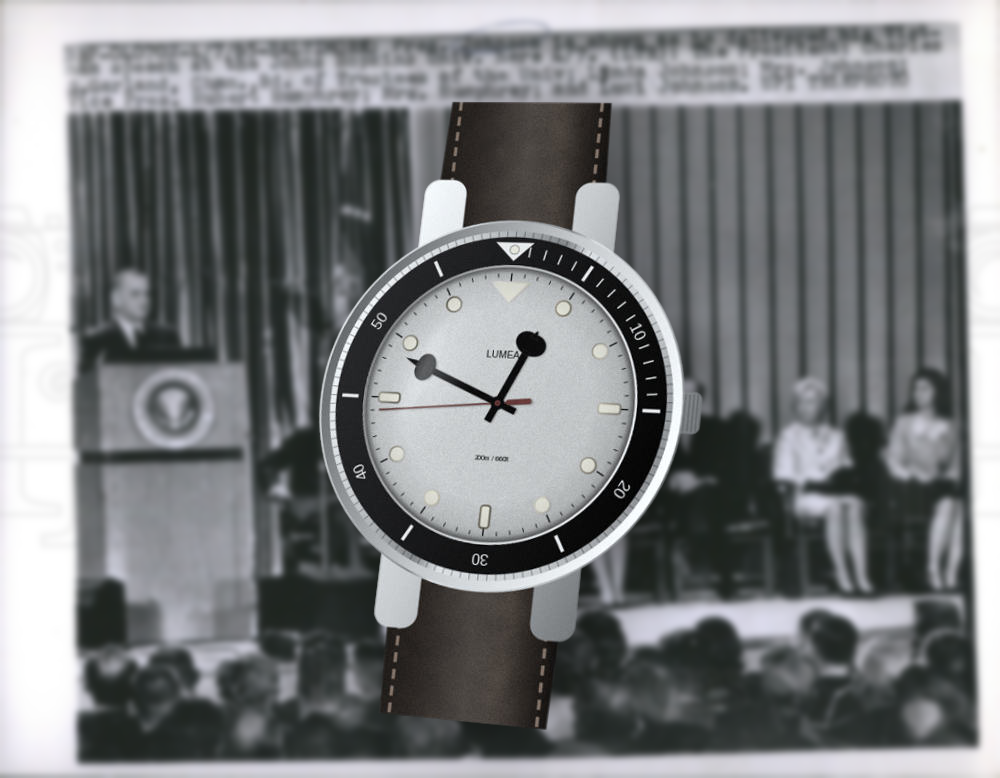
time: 12:48:44
